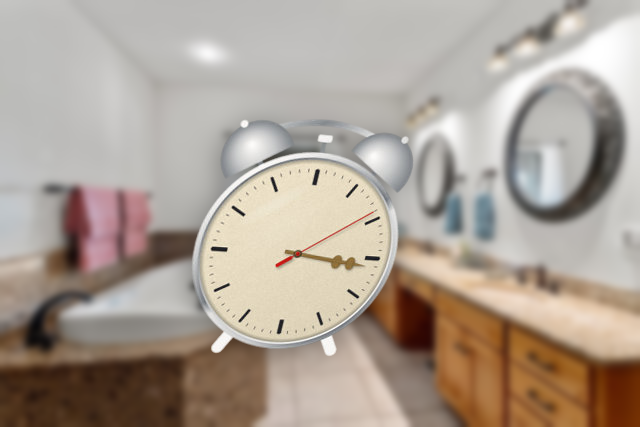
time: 3:16:09
